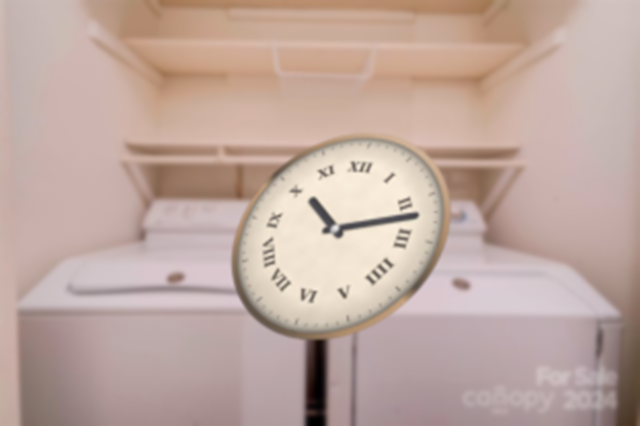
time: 10:12
